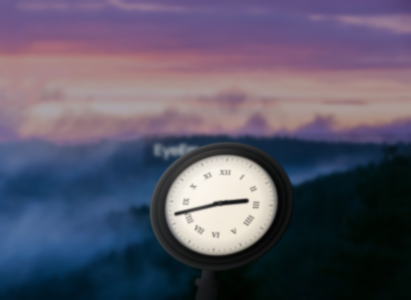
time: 2:42
